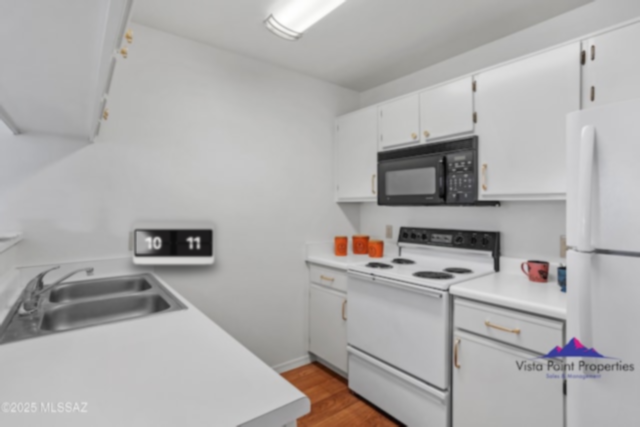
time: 10:11
